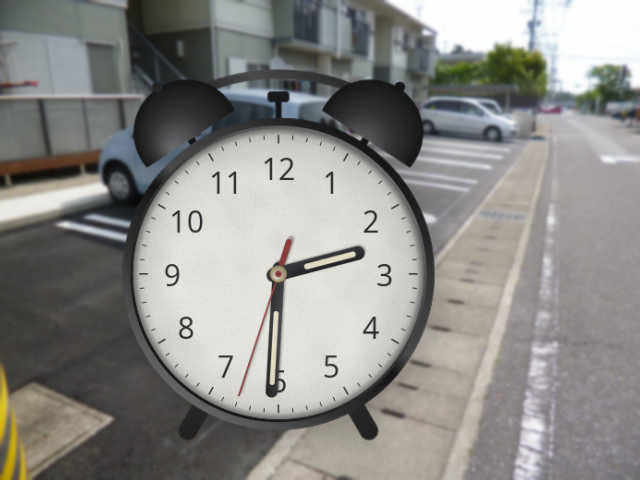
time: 2:30:33
